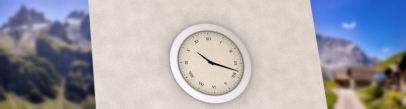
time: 10:18
